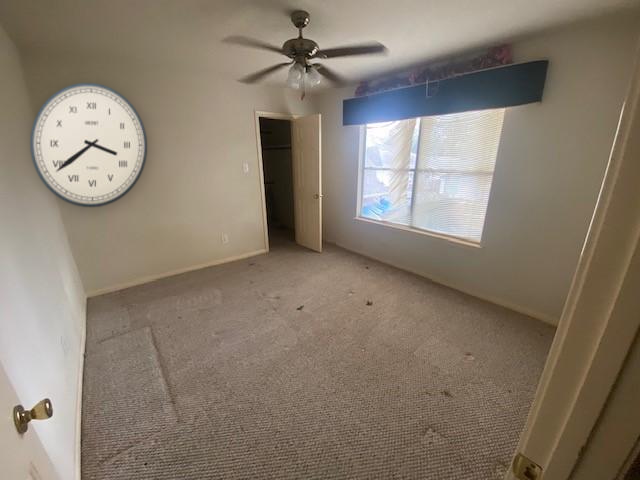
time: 3:39
